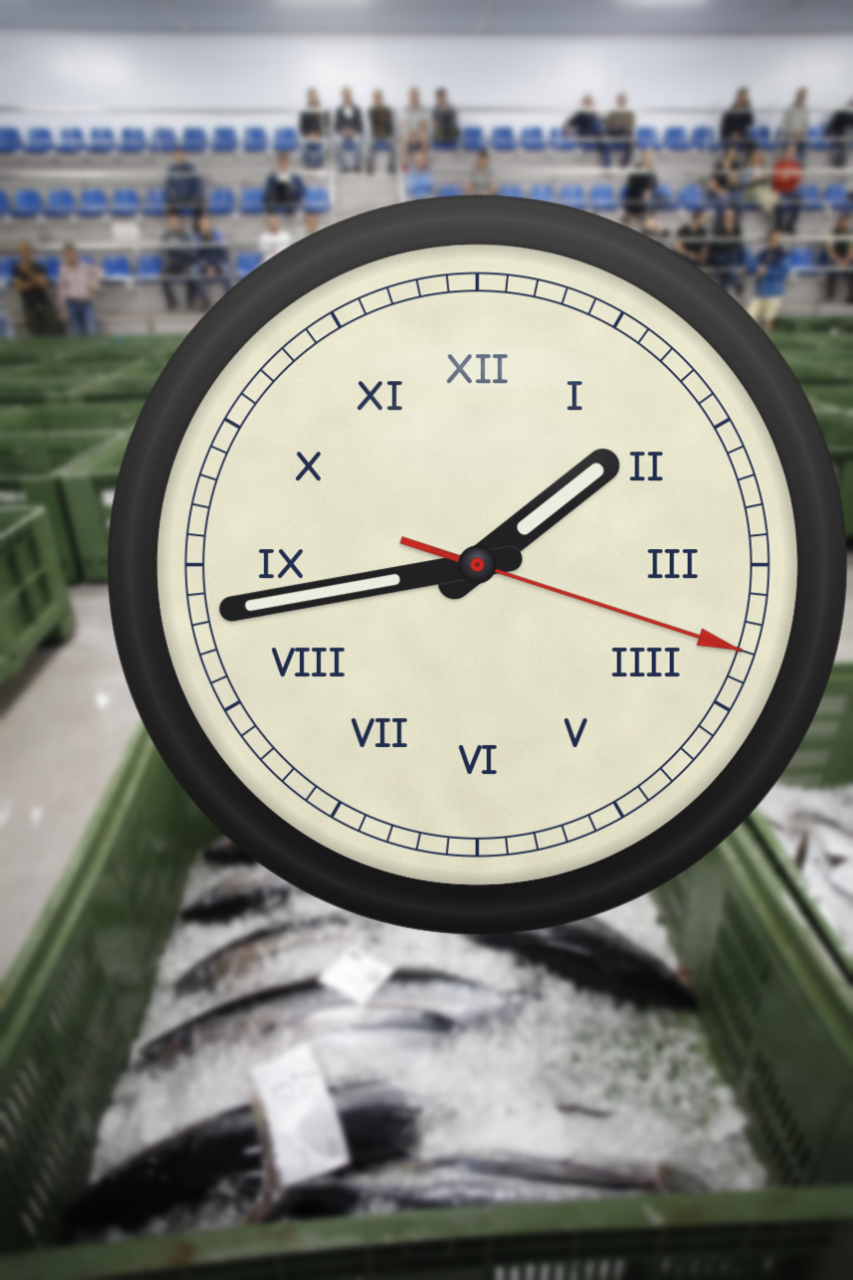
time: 1:43:18
